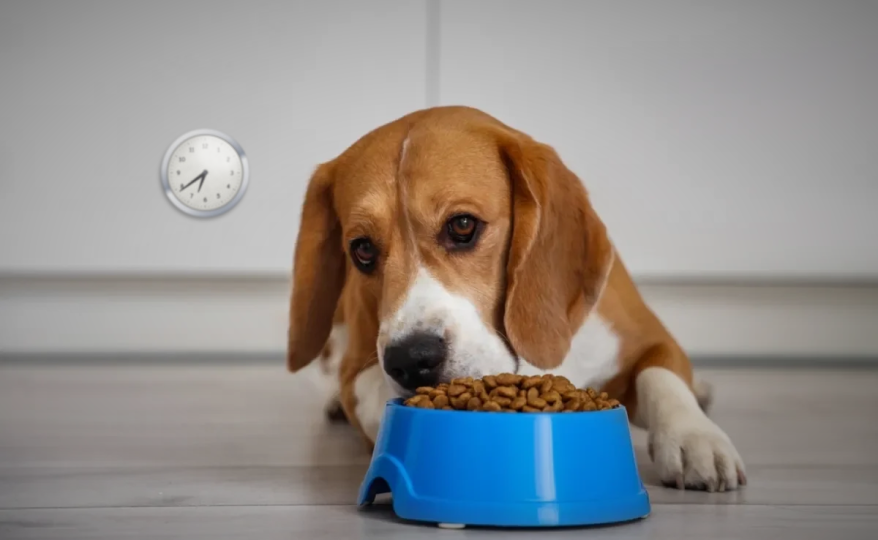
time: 6:39
